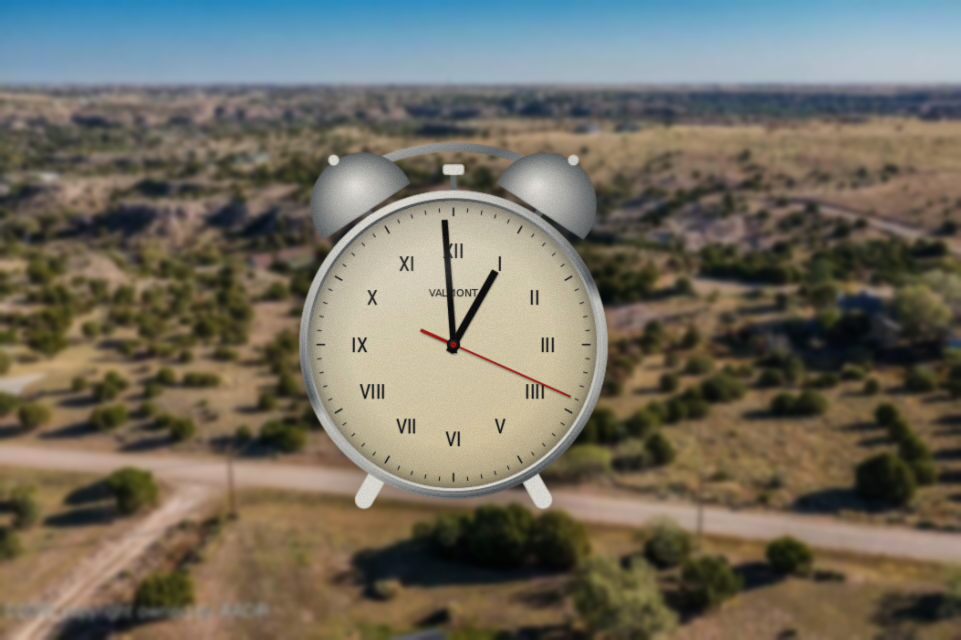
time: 12:59:19
